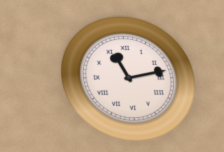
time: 11:13
